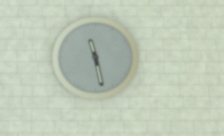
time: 11:28
